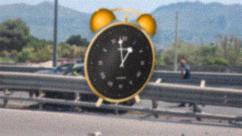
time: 12:58
